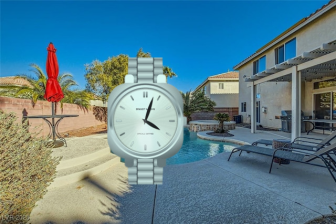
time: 4:03
